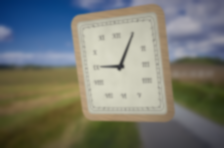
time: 9:05
